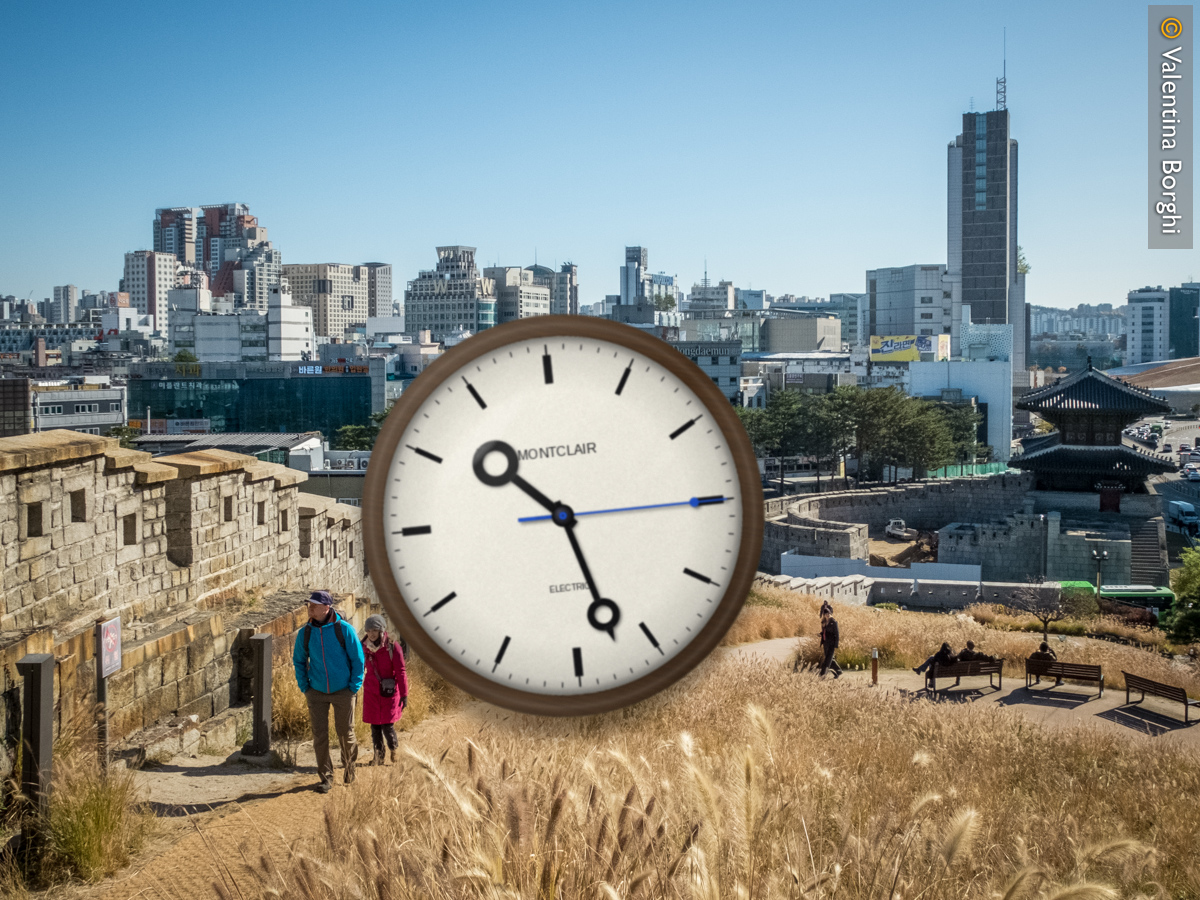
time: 10:27:15
